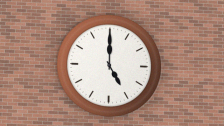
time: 5:00
